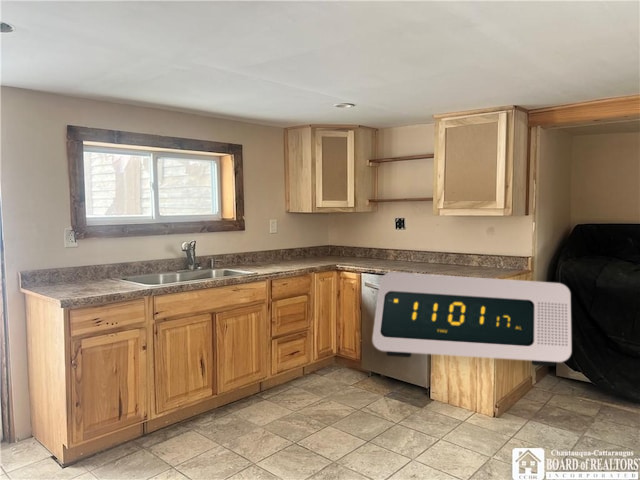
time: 11:01:17
